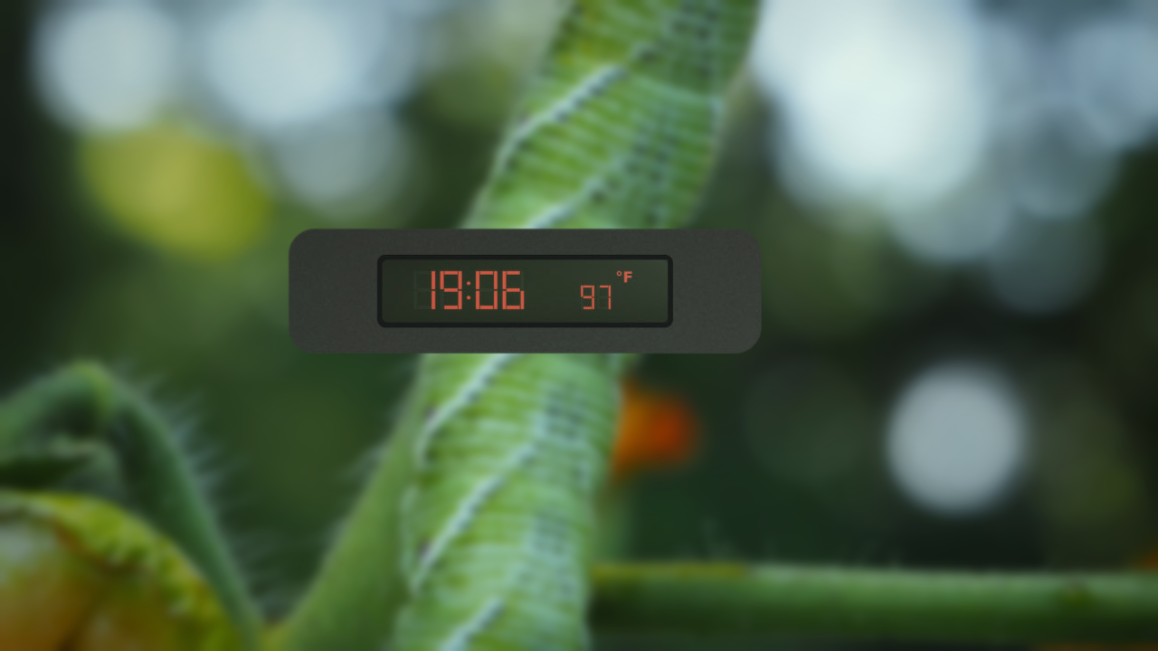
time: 19:06
